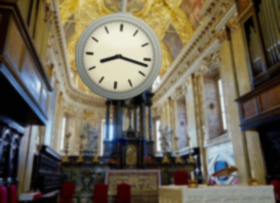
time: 8:17
